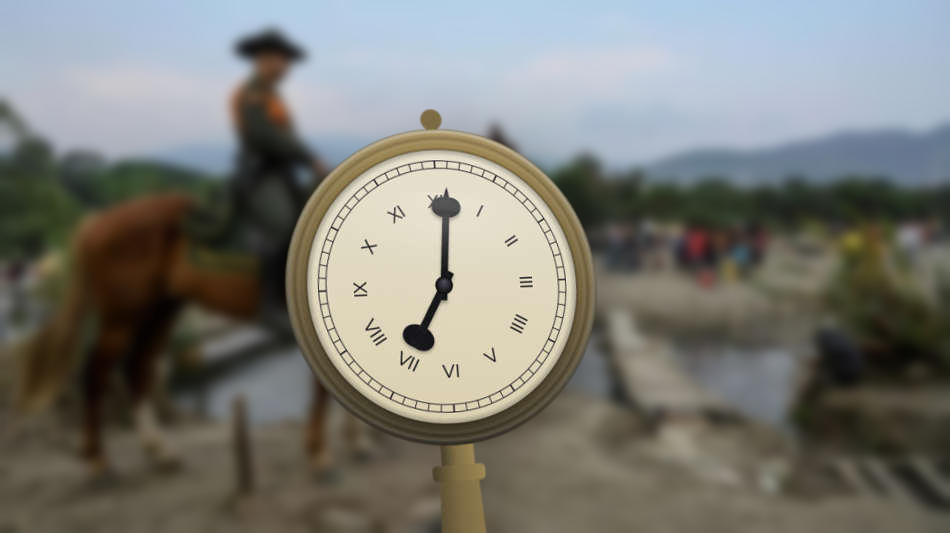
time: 7:01
